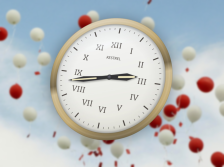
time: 2:43
